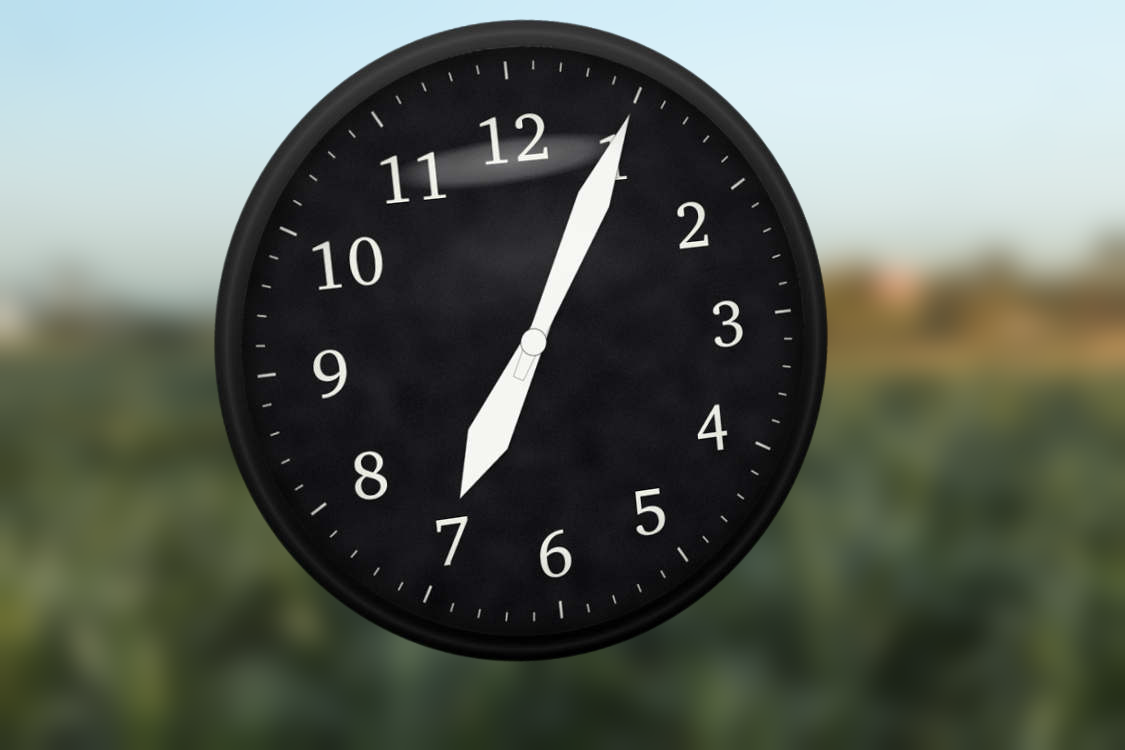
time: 7:05
